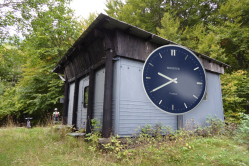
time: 9:40
